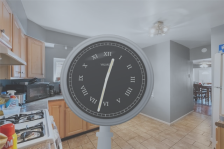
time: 12:32
